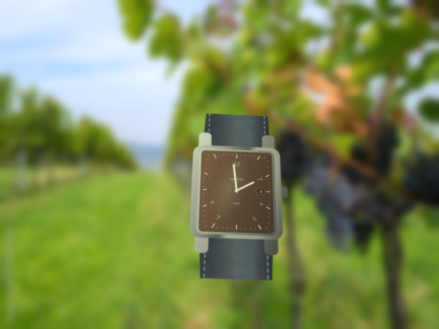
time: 1:59
